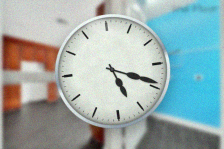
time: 5:19
